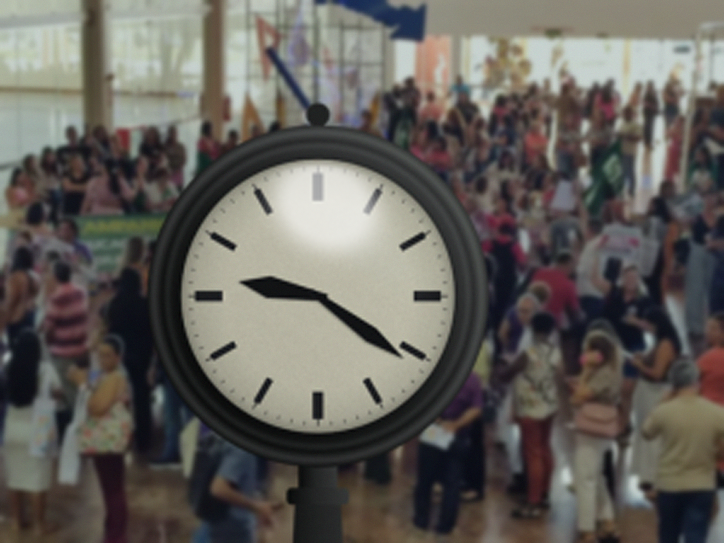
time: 9:21
